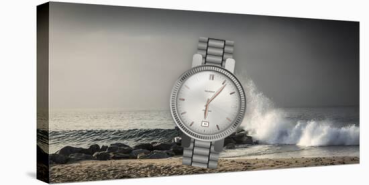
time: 6:06
